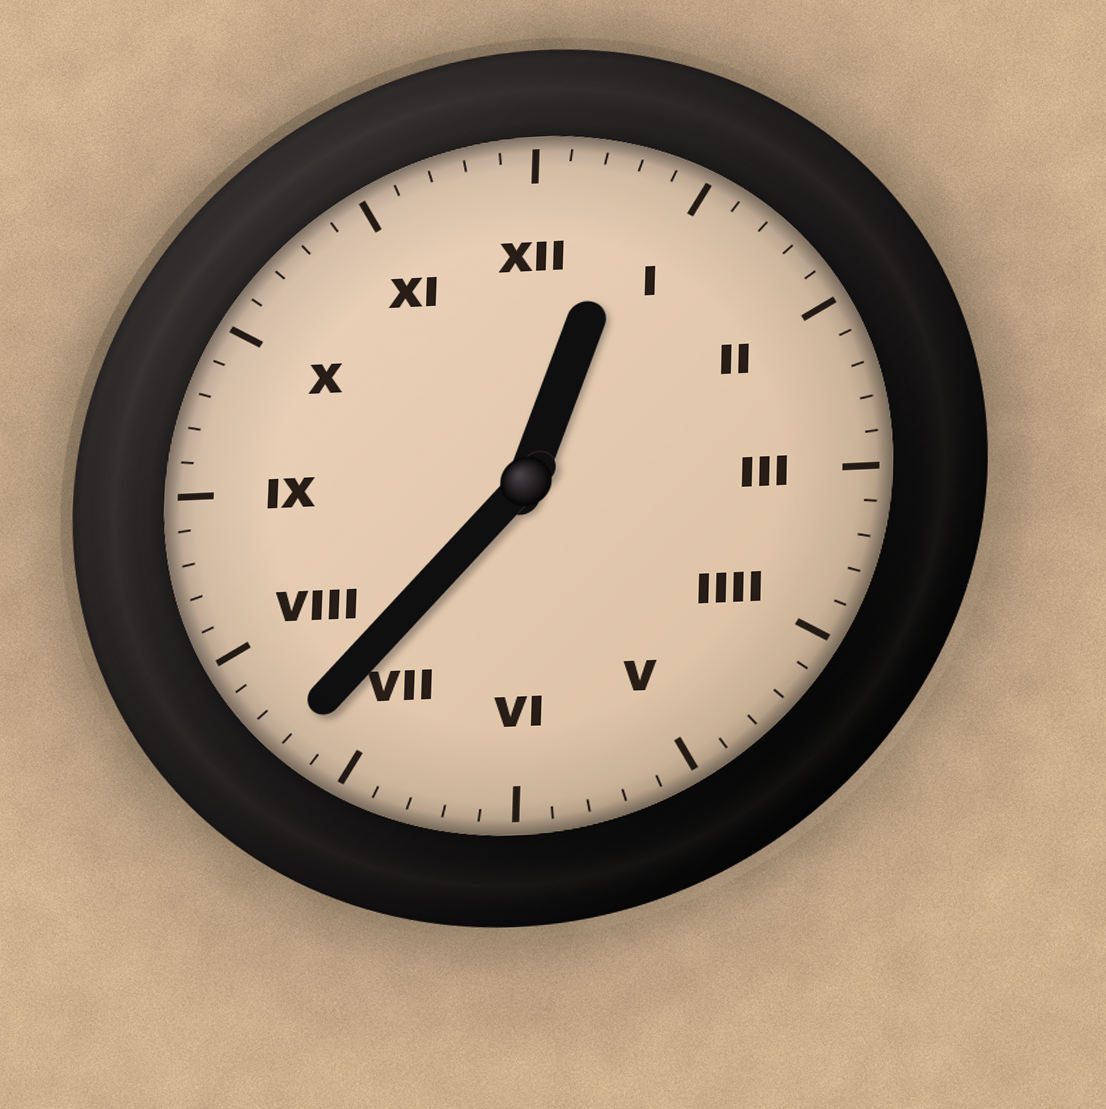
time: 12:37
